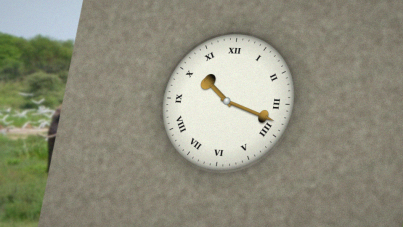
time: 10:18
